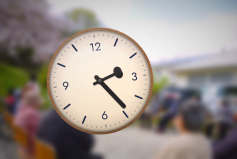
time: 2:24
